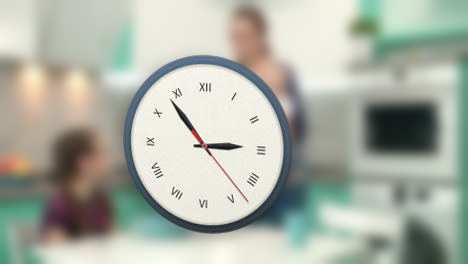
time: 2:53:23
